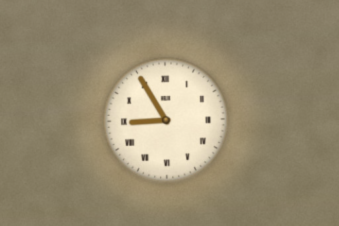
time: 8:55
